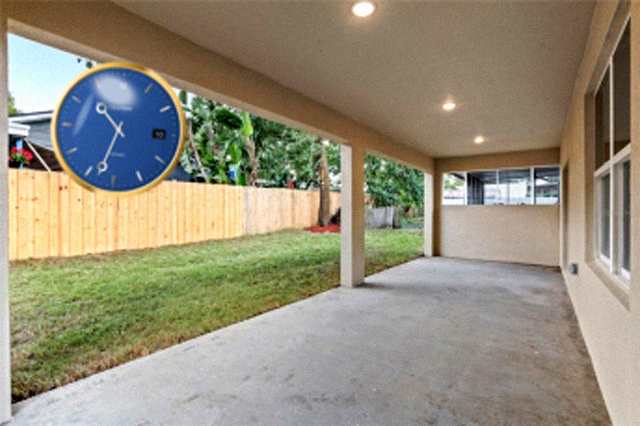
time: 10:33
